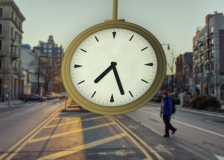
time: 7:27
